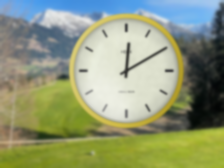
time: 12:10
